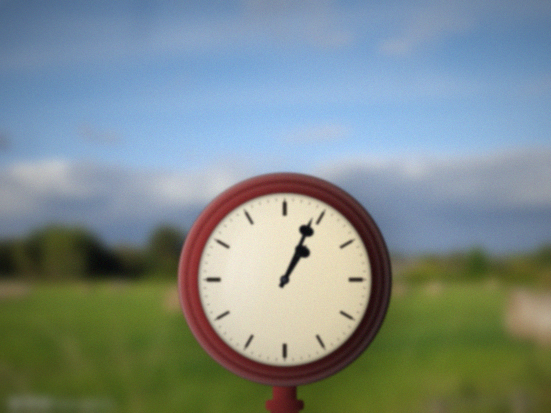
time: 1:04
